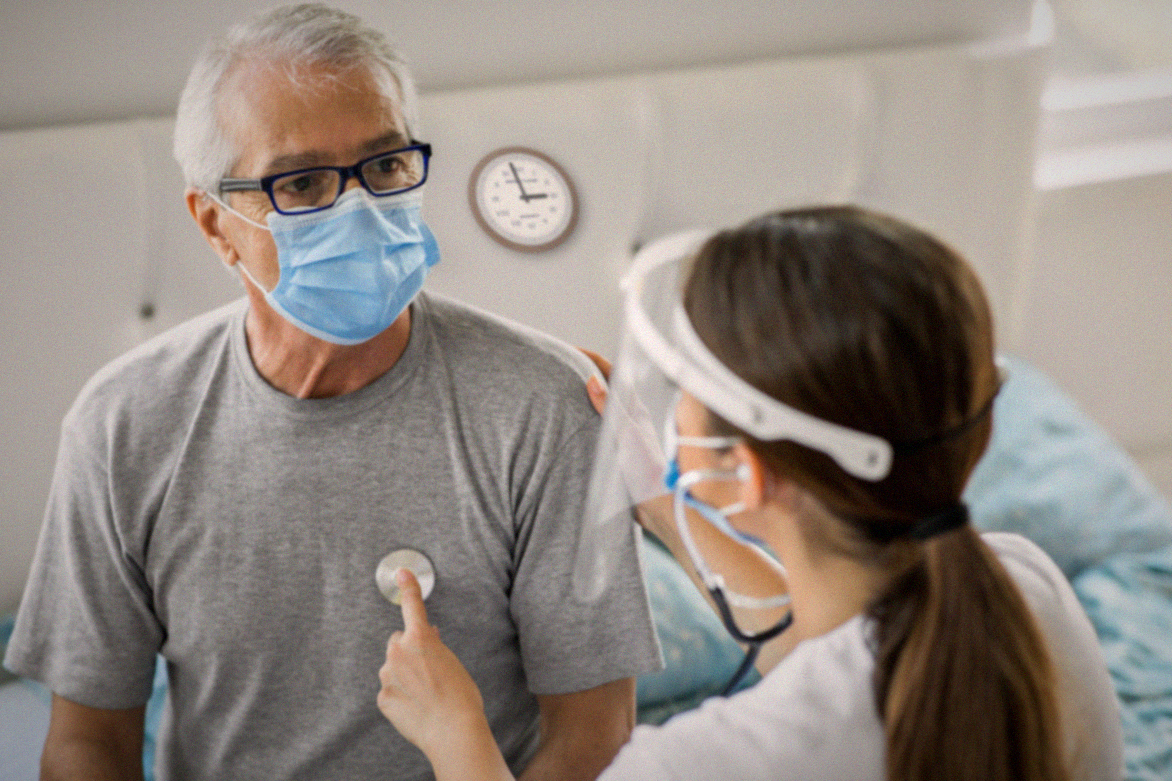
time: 2:58
